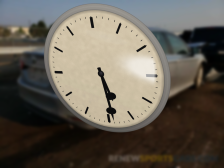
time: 5:29
